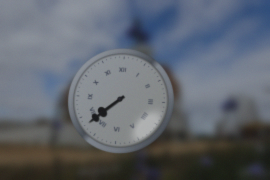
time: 7:38
